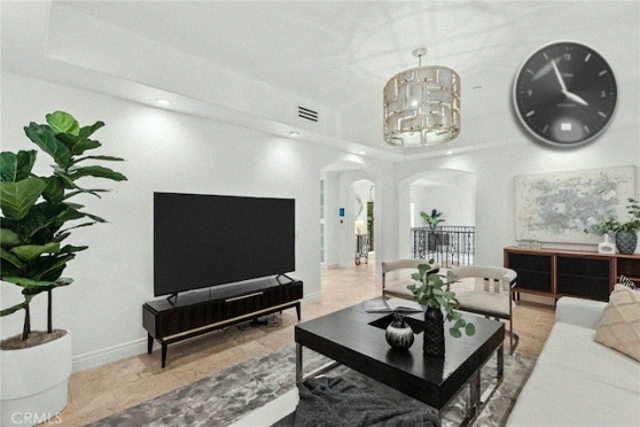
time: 3:56
